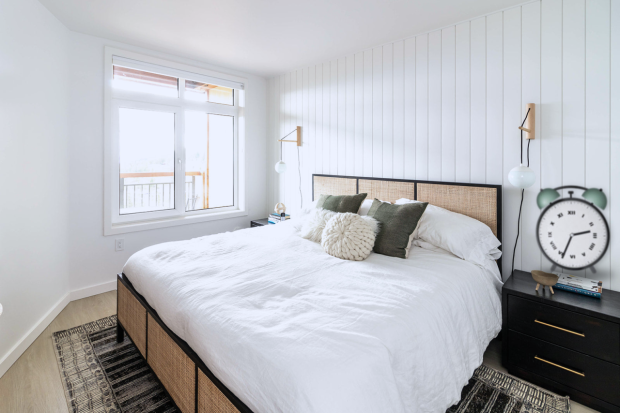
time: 2:34
